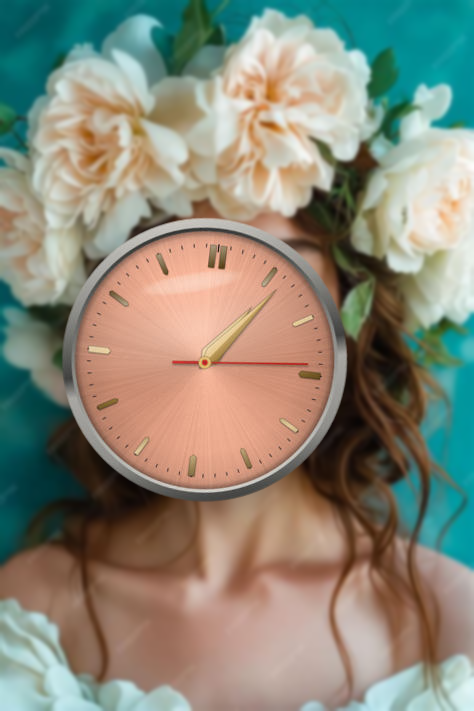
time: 1:06:14
